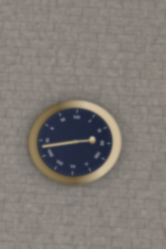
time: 2:43
